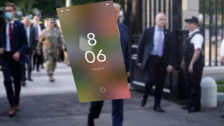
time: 8:06
